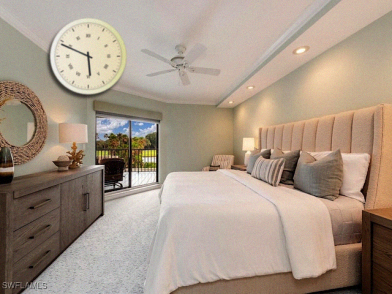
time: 5:49
